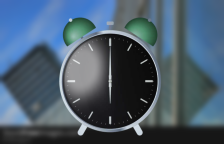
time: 6:00
